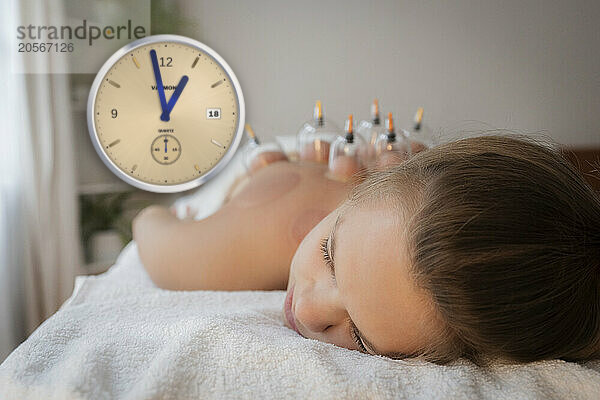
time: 12:58
